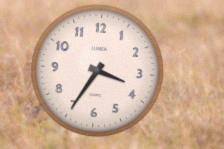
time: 3:35
